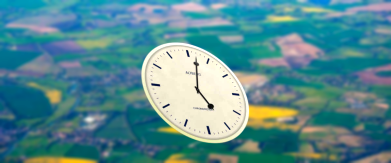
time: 5:02
